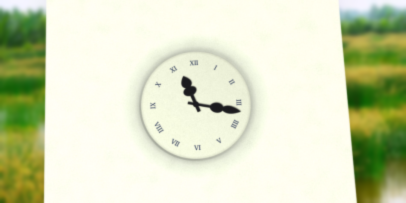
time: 11:17
